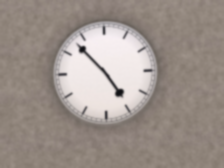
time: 4:53
